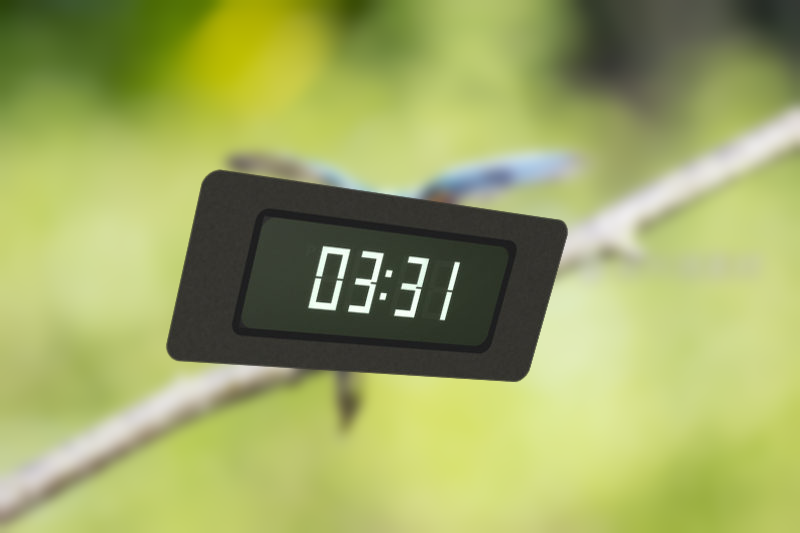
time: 3:31
